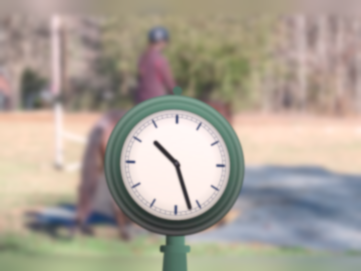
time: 10:27
